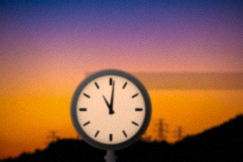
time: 11:01
